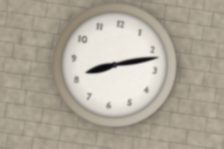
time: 8:12
